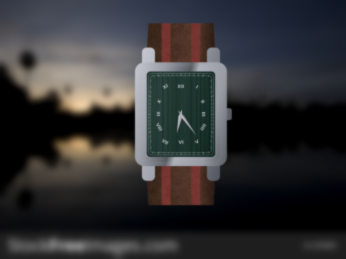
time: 6:24
